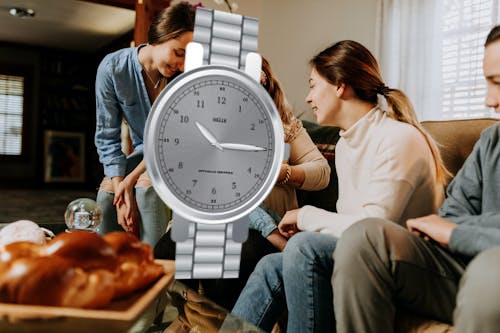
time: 10:15
